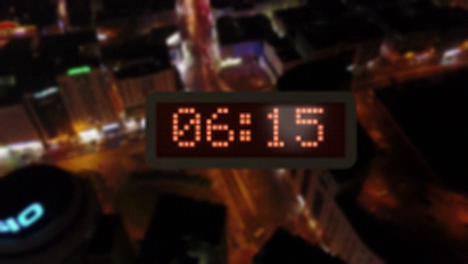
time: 6:15
